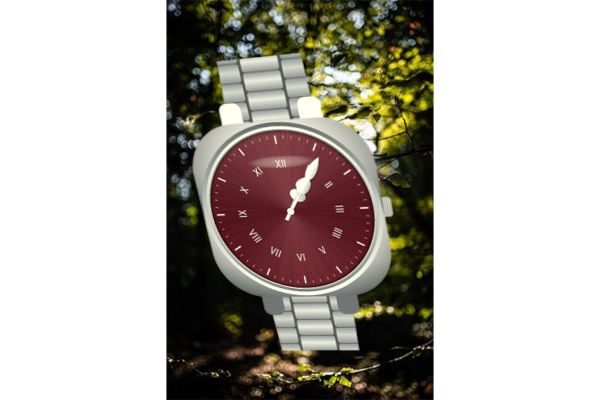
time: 1:06
